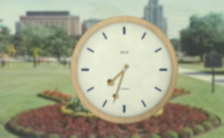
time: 7:33
